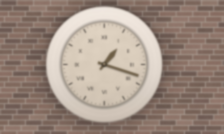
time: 1:18
